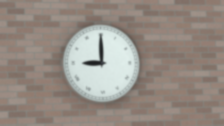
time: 9:00
